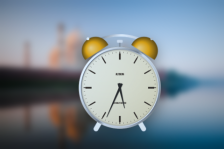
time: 5:34
